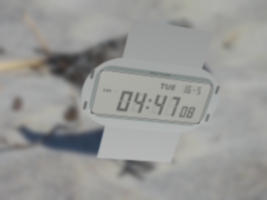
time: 4:47:08
